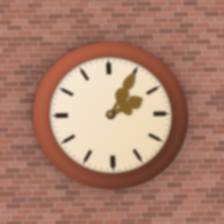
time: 2:05
